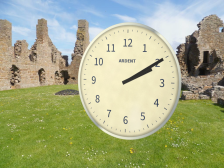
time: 2:10
